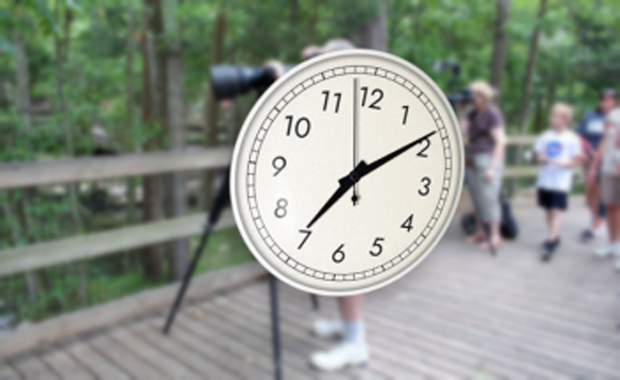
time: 7:08:58
